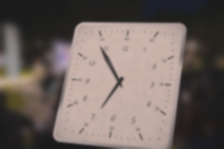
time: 6:54
